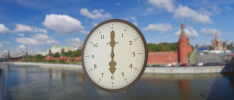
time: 6:00
